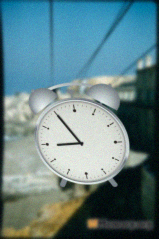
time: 8:55
